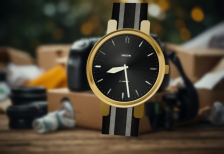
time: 8:28
